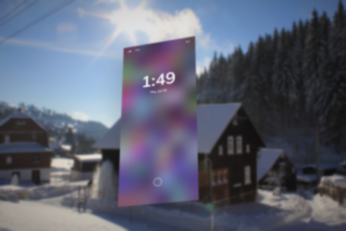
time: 1:49
